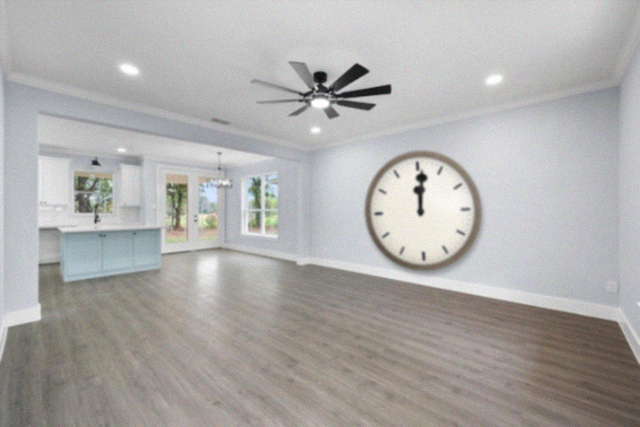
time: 12:01
